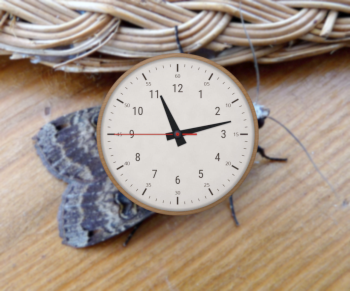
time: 11:12:45
